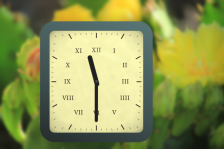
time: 11:30
